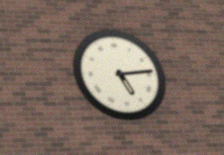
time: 5:14
